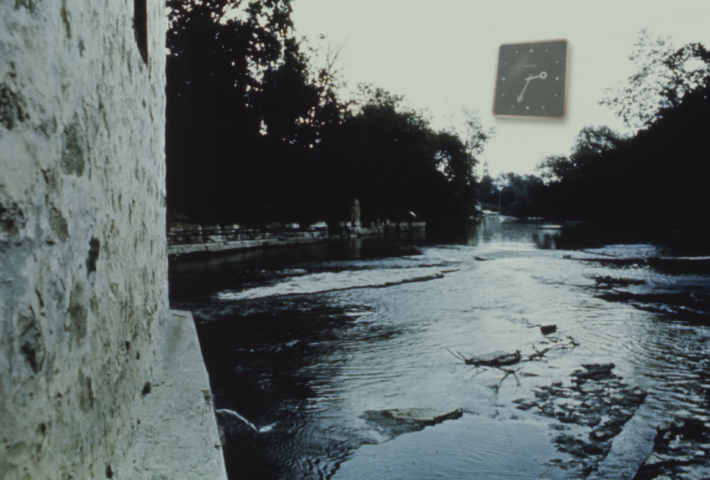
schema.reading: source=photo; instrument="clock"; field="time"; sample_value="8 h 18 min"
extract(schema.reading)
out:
2 h 34 min
